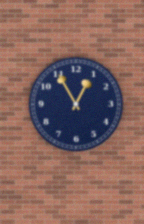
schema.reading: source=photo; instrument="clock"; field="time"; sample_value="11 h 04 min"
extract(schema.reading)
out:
12 h 55 min
